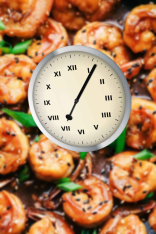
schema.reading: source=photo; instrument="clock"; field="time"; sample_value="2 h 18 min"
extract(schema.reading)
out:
7 h 06 min
